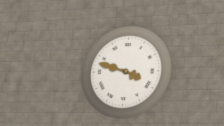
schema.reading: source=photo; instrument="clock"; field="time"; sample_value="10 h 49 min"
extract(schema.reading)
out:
3 h 48 min
